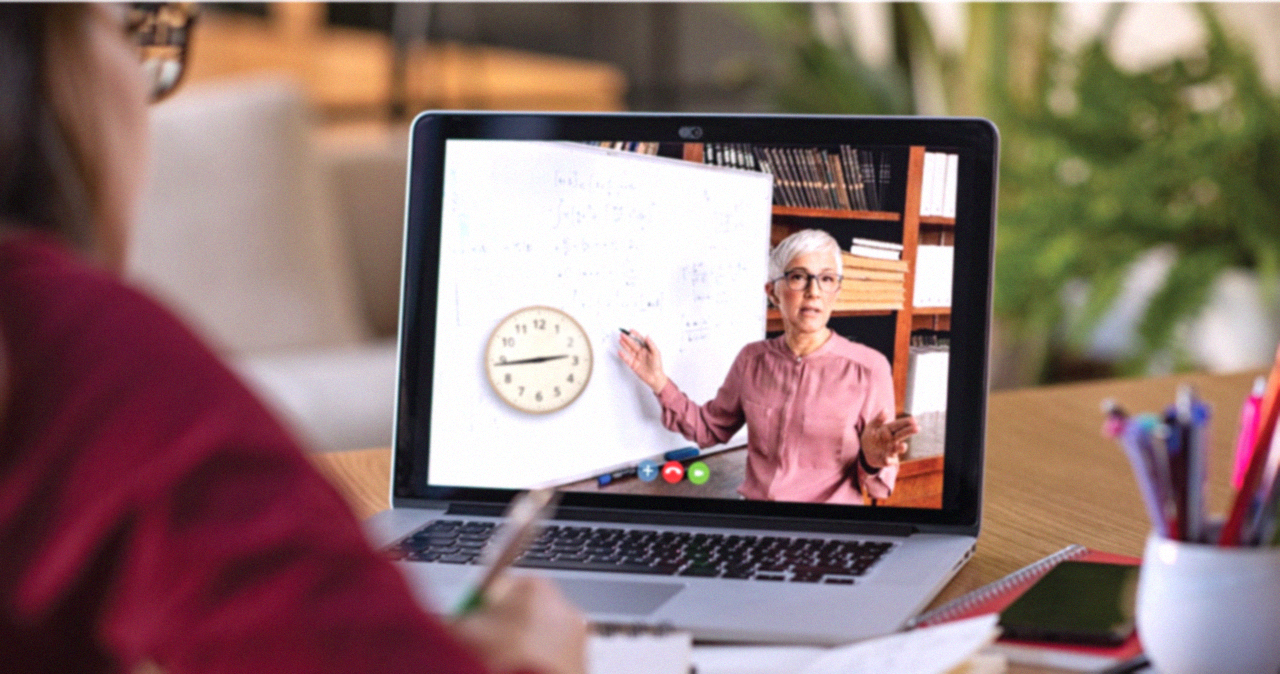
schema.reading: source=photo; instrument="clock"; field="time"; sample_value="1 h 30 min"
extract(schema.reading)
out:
2 h 44 min
